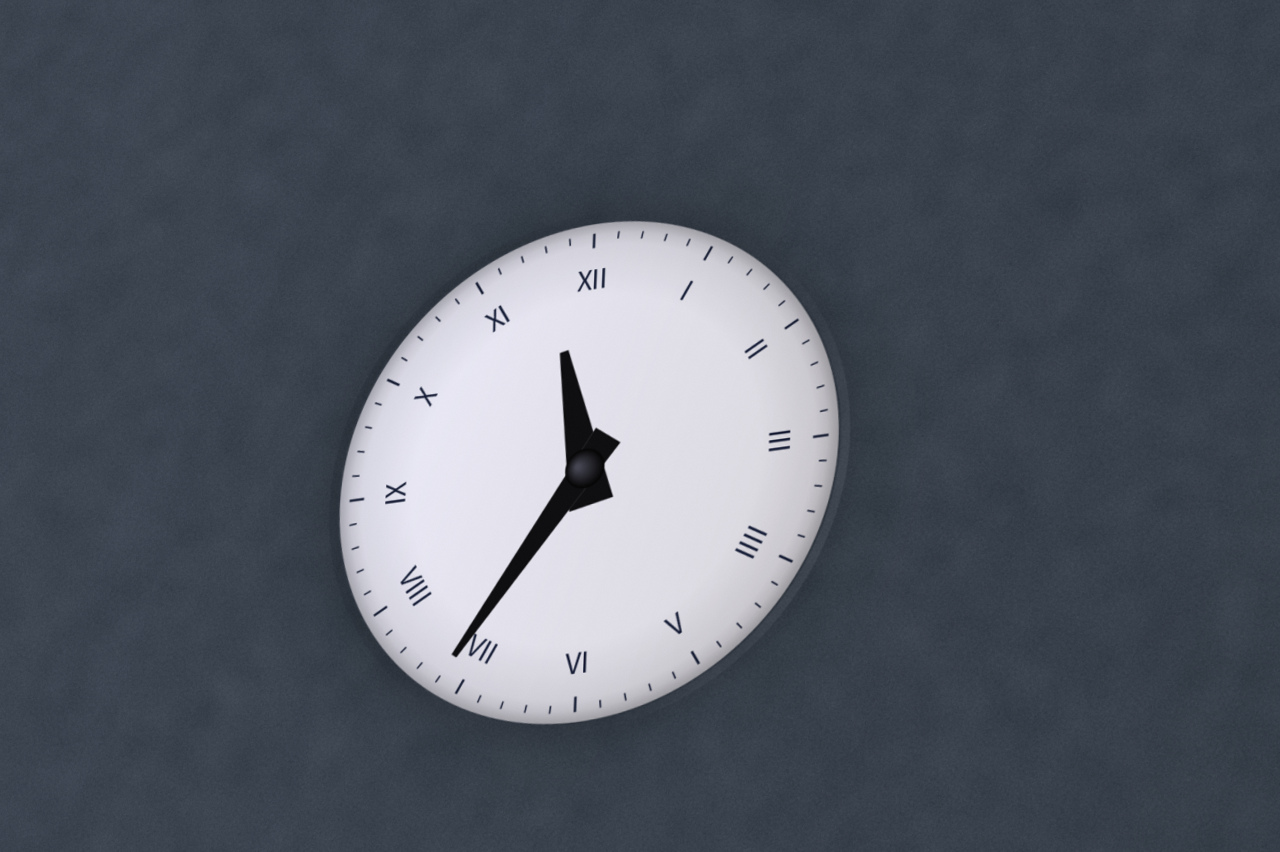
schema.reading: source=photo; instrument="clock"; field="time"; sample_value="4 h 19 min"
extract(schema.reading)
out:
11 h 36 min
